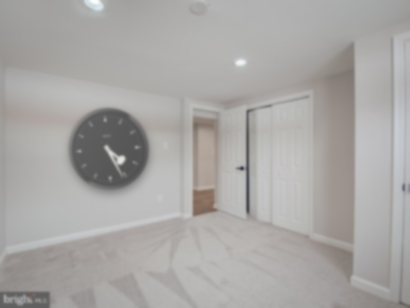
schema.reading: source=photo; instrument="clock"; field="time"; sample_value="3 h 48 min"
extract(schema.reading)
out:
4 h 26 min
